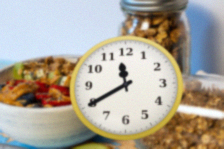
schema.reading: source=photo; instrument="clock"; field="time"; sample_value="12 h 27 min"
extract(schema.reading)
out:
11 h 40 min
